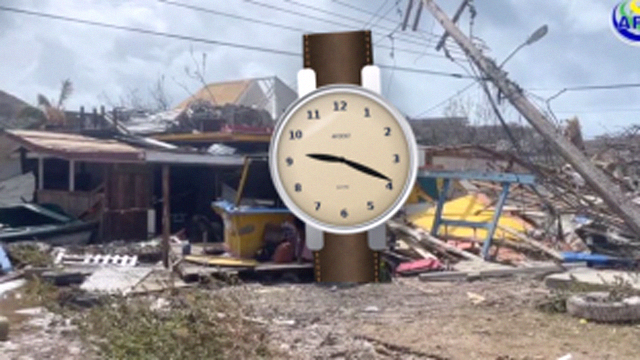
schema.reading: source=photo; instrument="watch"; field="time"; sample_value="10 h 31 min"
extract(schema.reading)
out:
9 h 19 min
